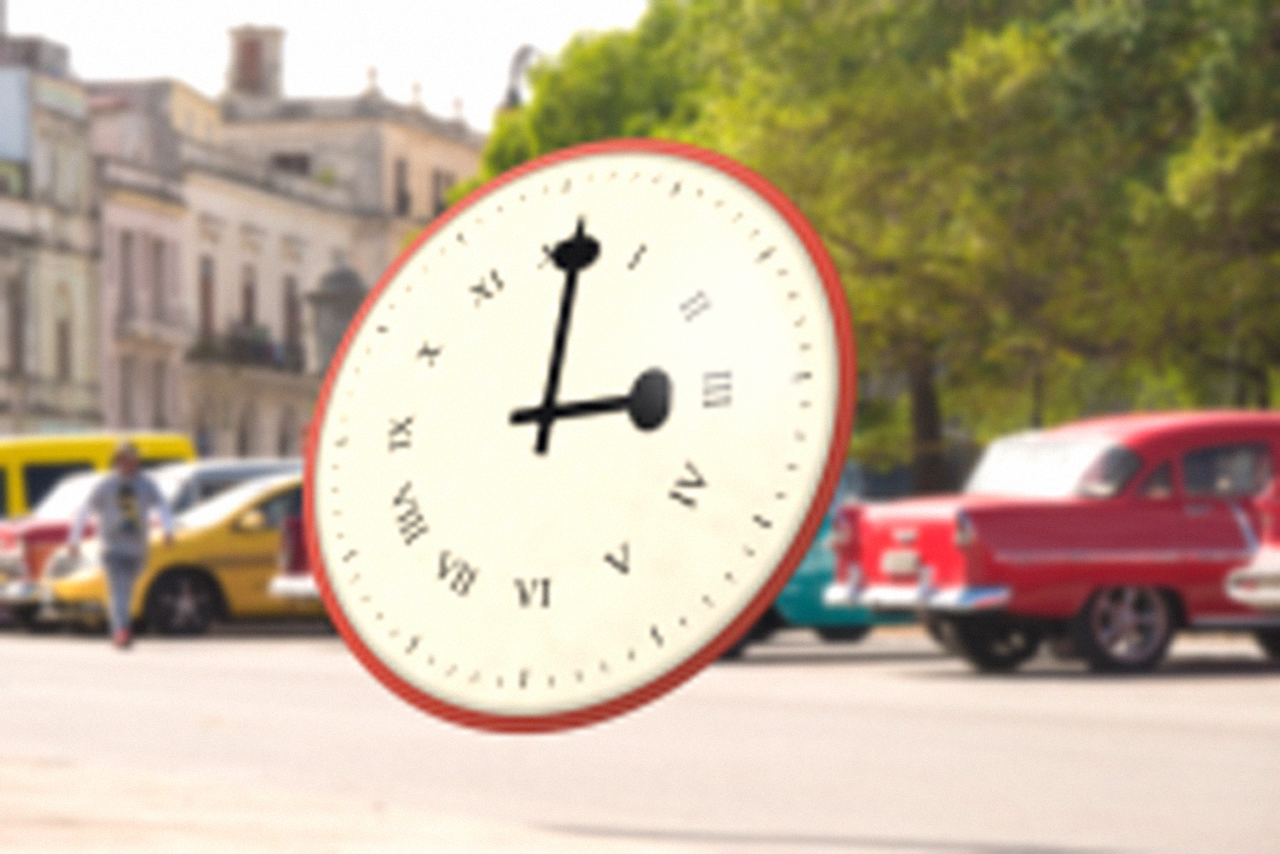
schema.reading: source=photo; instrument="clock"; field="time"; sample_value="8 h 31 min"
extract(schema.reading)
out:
3 h 01 min
